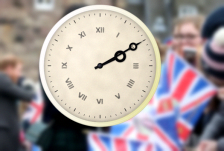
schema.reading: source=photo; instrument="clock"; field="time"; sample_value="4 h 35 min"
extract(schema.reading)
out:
2 h 10 min
